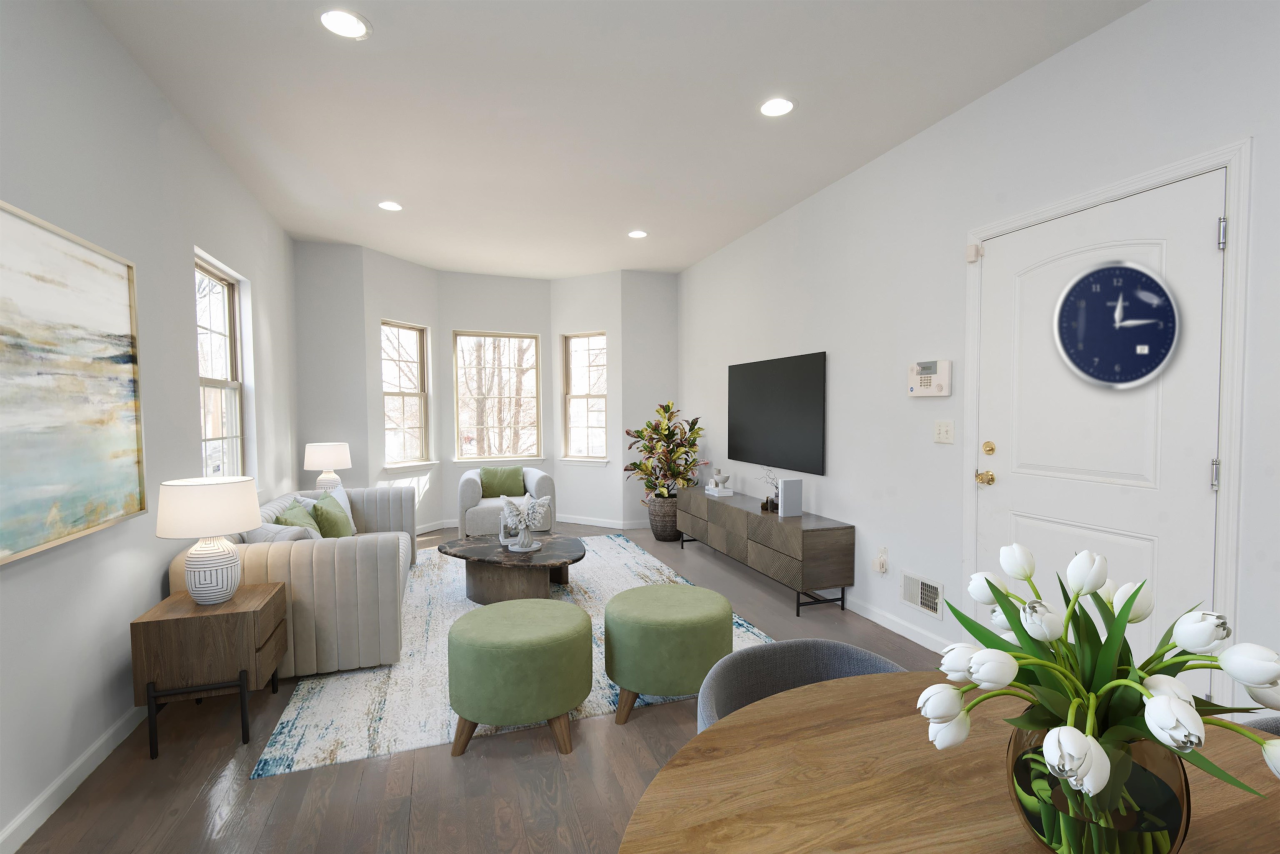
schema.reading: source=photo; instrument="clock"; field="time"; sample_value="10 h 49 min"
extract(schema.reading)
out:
12 h 14 min
